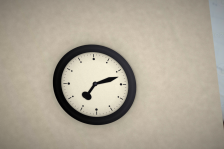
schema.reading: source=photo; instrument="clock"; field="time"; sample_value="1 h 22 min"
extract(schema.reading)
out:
7 h 12 min
